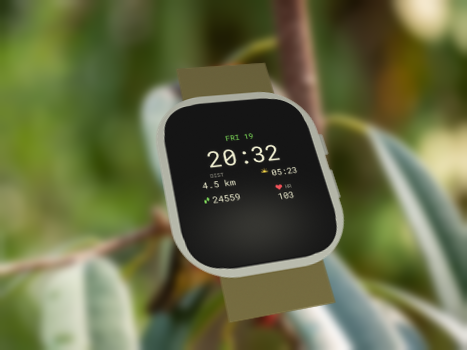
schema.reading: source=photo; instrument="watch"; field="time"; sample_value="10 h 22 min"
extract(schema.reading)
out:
20 h 32 min
